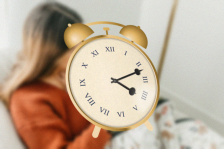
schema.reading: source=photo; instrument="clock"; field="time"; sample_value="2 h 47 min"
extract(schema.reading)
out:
4 h 12 min
